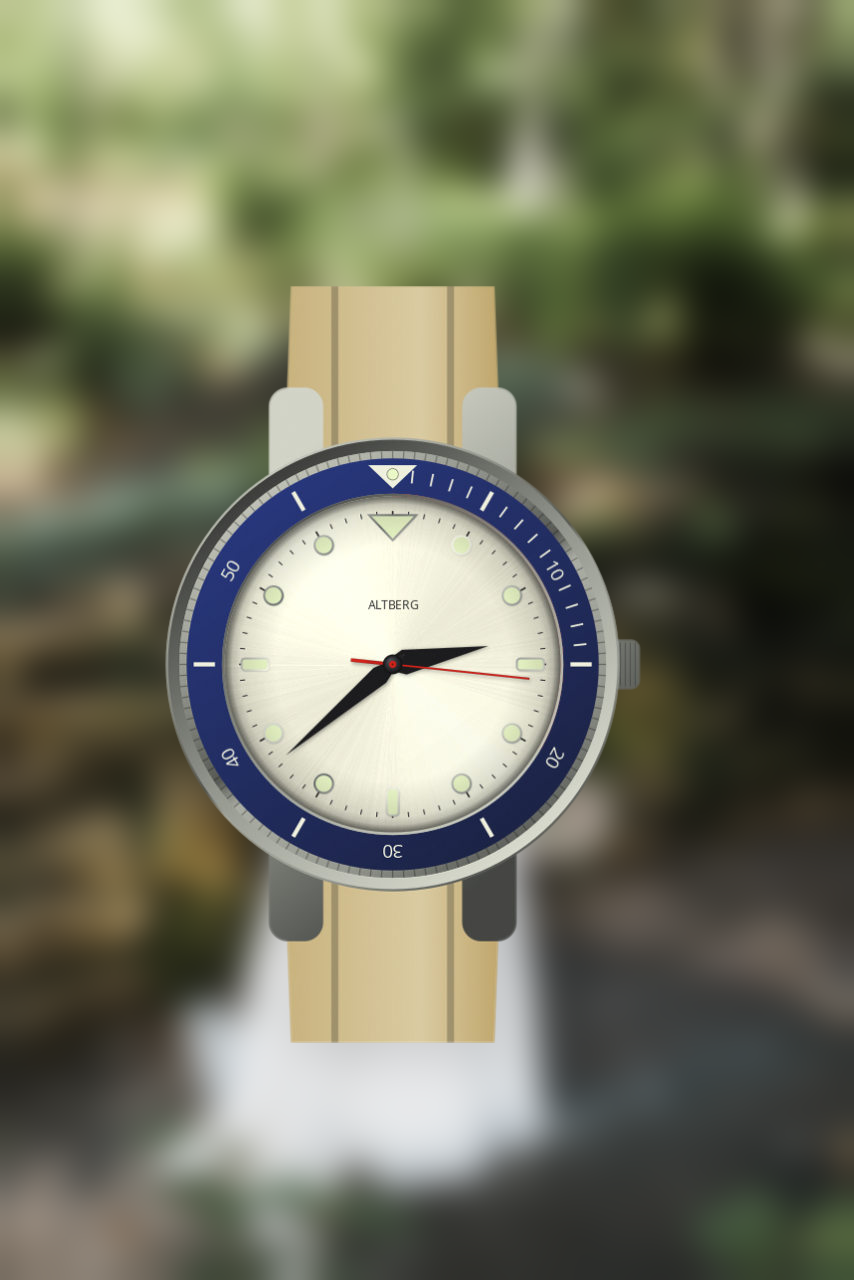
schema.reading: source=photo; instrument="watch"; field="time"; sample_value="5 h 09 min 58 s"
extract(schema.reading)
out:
2 h 38 min 16 s
